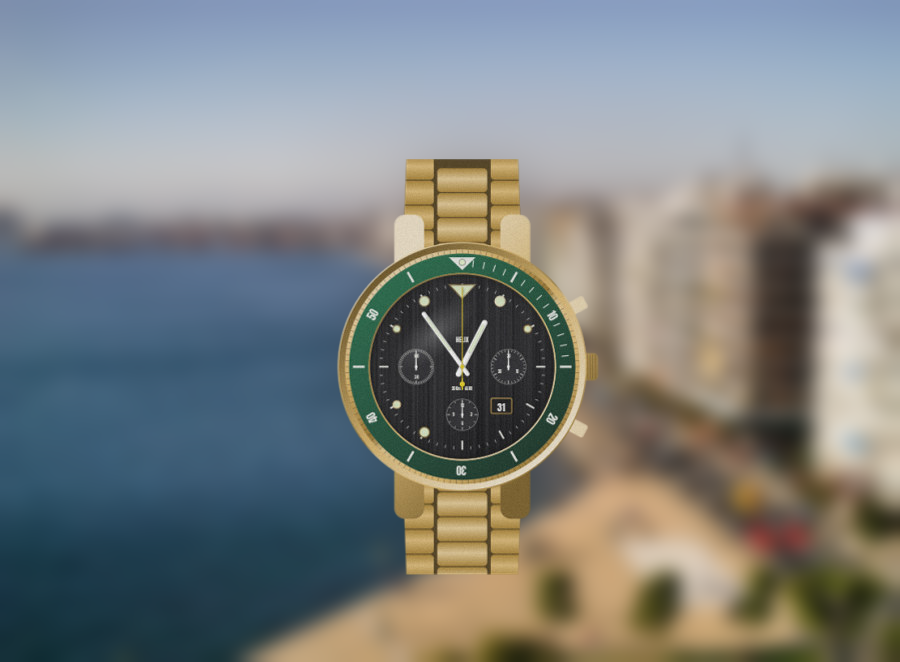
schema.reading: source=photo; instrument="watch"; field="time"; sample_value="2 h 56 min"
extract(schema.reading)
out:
12 h 54 min
